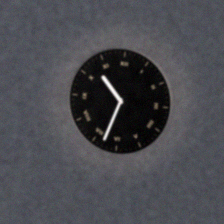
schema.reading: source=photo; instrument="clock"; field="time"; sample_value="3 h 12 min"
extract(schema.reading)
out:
10 h 33 min
